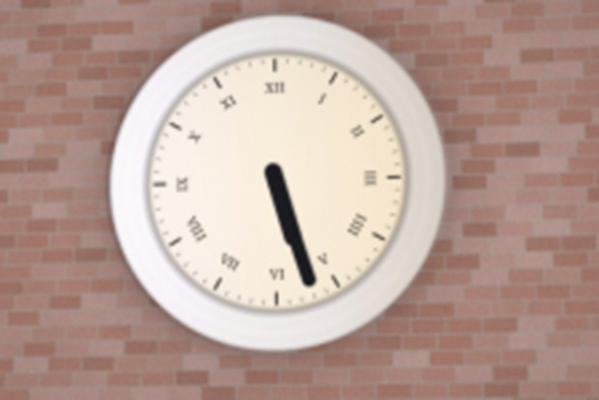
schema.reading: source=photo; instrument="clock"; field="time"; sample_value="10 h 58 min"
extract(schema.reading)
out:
5 h 27 min
